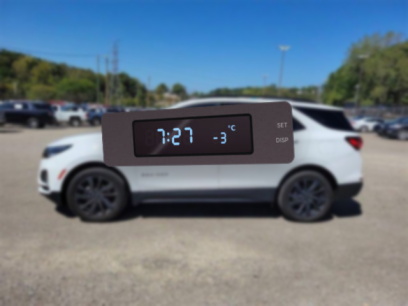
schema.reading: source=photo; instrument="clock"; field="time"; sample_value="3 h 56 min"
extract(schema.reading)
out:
7 h 27 min
